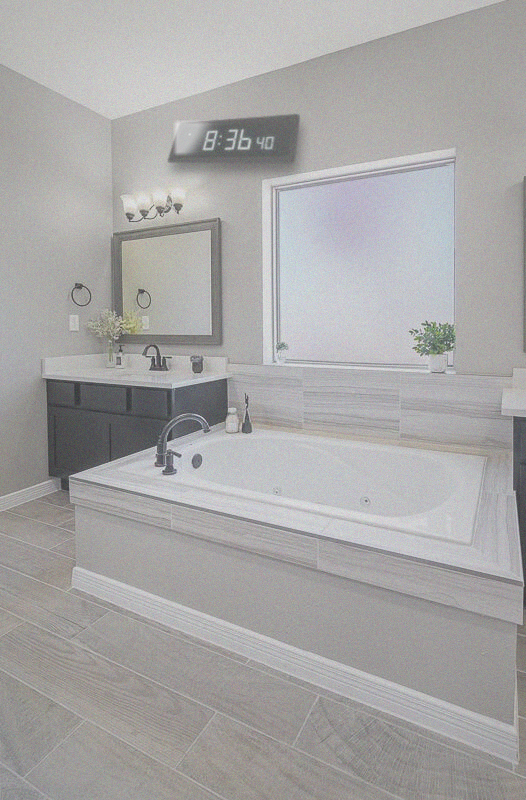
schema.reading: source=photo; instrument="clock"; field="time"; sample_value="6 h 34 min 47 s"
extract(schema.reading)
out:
8 h 36 min 40 s
